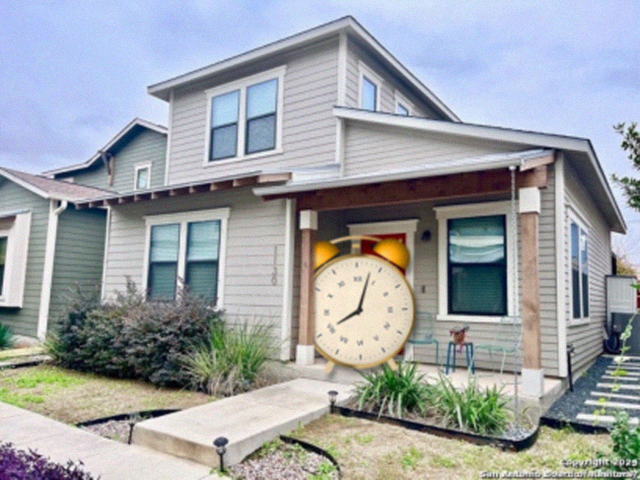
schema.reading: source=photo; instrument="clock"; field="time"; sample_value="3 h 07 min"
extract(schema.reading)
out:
8 h 03 min
